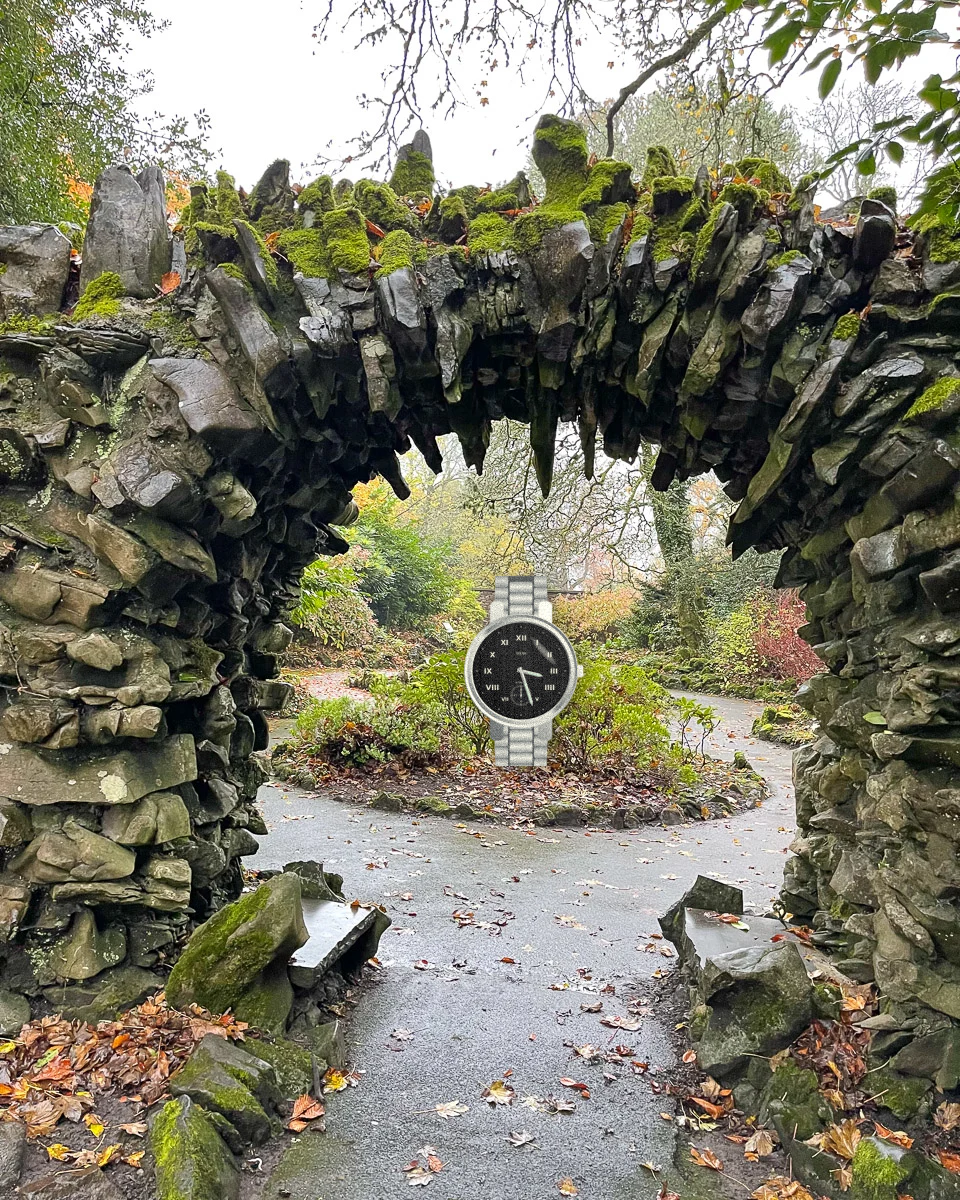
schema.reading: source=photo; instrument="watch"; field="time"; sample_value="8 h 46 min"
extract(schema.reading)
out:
3 h 27 min
